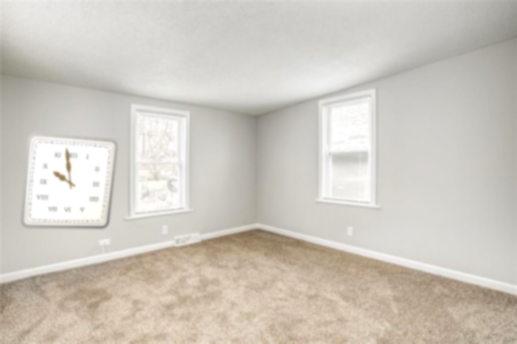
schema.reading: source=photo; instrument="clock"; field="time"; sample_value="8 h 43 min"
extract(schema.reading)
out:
9 h 58 min
